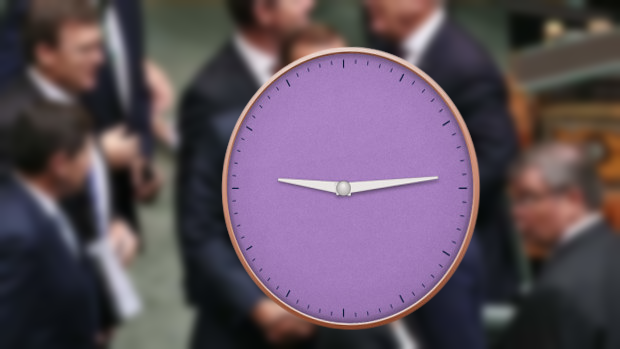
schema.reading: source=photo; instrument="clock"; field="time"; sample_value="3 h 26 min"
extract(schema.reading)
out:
9 h 14 min
